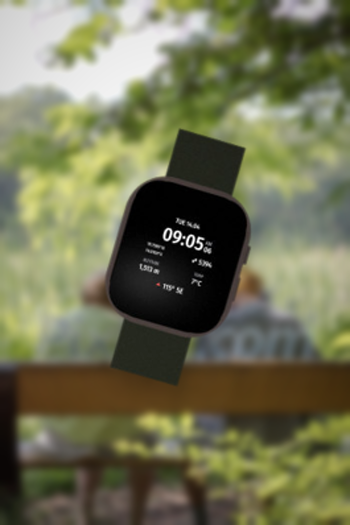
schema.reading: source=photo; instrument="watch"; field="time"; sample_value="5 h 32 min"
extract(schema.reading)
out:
9 h 05 min
